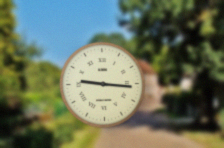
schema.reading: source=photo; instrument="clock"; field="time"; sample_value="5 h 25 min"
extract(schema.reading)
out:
9 h 16 min
